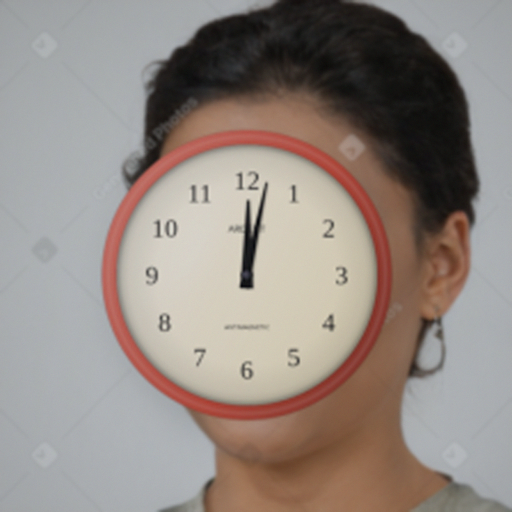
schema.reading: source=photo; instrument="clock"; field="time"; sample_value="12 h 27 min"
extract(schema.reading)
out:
12 h 02 min
